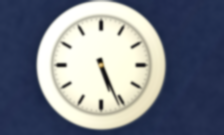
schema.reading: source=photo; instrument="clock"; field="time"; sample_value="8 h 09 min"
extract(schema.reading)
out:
5 h 26 min
